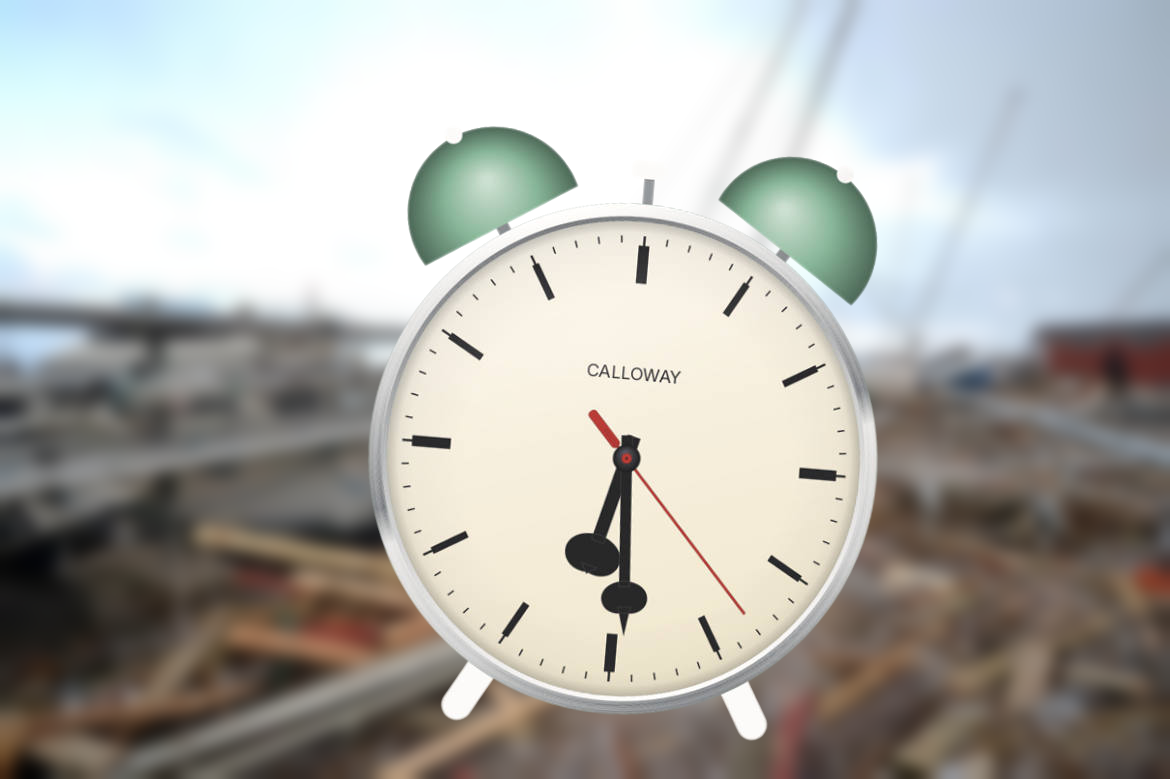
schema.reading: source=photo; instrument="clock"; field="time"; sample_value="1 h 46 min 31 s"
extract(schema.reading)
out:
6 h 29 min 23 s
